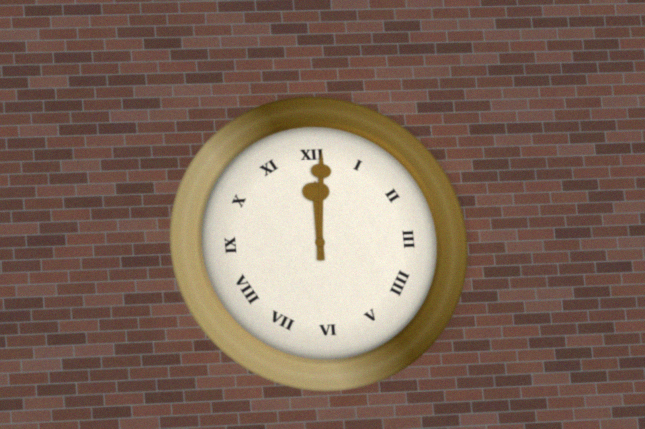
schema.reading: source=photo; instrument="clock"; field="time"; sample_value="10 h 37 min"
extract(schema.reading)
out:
12 h 01 min
